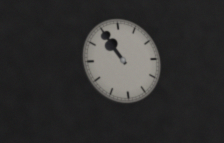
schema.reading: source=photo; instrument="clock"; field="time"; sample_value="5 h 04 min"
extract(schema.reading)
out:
10 h 55 min
